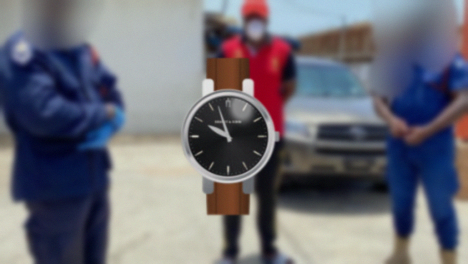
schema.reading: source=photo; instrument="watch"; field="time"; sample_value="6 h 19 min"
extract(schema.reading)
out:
9 h 57 min
